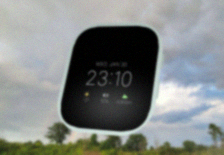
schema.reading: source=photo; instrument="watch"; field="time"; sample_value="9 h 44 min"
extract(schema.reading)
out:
23 h 10 min
